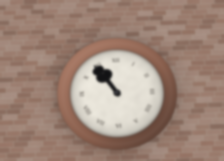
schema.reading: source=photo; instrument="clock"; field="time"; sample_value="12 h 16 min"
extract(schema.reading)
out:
10 h 54 min
